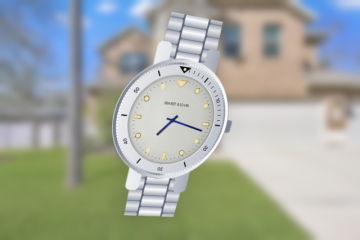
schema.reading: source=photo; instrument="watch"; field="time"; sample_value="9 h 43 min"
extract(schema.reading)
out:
7 h 17 min
